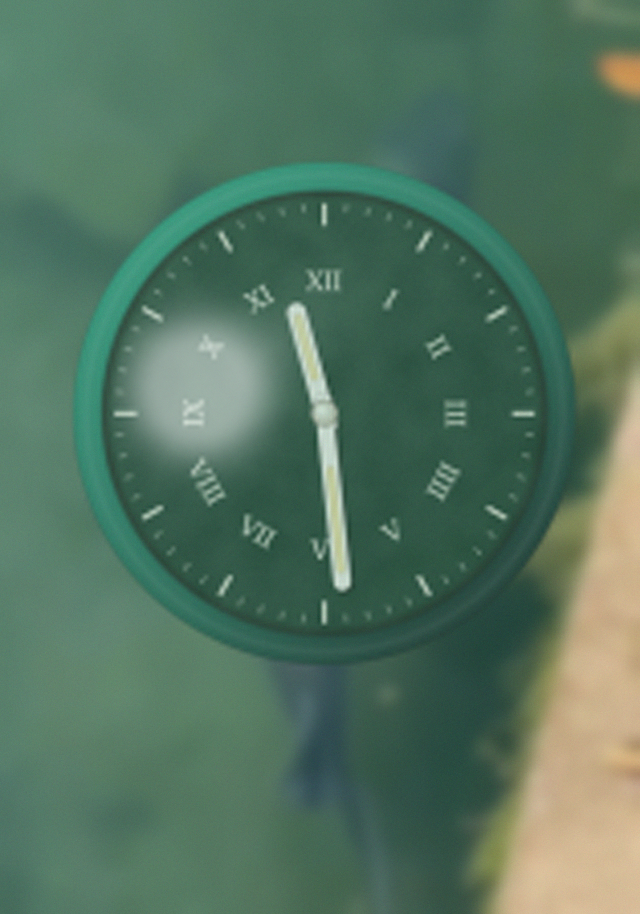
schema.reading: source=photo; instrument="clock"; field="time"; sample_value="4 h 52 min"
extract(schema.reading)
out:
11 h 29 min
